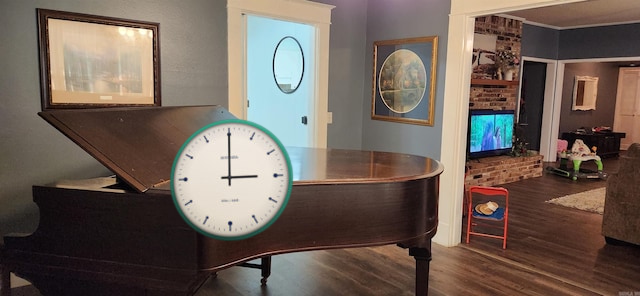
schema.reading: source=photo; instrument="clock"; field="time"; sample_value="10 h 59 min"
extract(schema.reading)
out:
3 h 00 min
